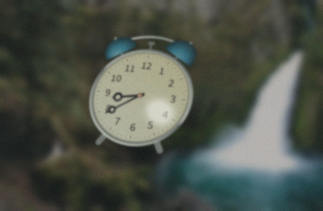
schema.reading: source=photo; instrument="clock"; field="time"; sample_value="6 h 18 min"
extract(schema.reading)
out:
8 h 39 min
